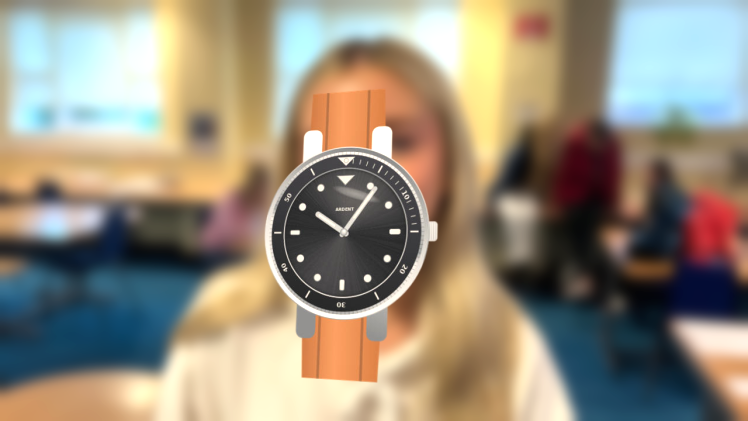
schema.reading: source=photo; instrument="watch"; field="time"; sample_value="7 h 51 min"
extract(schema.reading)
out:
10 h 06 min
